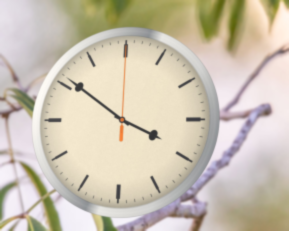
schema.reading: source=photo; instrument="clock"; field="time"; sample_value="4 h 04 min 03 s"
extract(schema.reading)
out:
3 h 51 min 00 s
